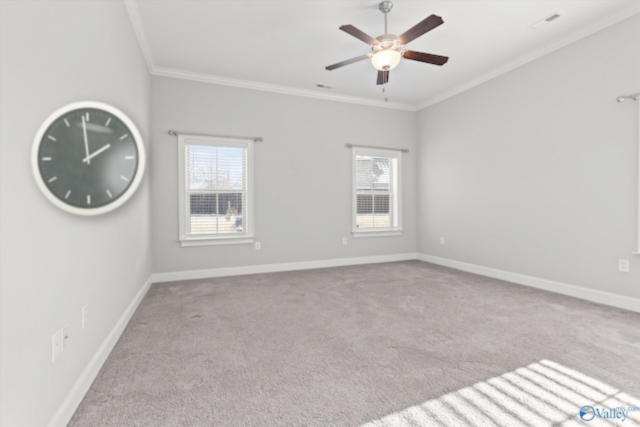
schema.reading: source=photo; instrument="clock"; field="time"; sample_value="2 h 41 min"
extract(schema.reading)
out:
1 h 59 min
